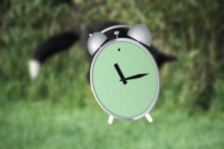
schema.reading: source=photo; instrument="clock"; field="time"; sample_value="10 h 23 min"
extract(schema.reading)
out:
11 h 14 min
